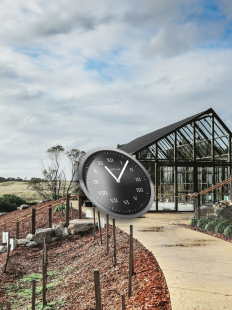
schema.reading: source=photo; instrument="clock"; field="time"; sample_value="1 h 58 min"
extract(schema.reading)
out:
11 h 07 min
